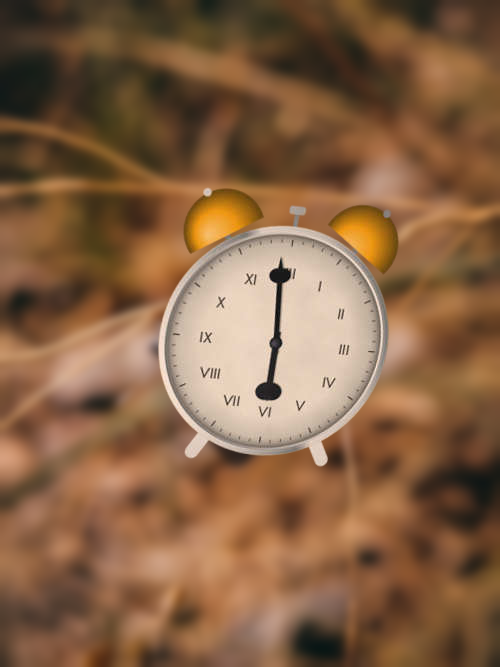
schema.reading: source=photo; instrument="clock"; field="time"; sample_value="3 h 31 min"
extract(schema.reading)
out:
5 h 59 min
